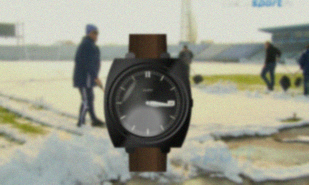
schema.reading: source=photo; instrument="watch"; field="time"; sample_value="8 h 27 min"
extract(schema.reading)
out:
3 h 16 min
